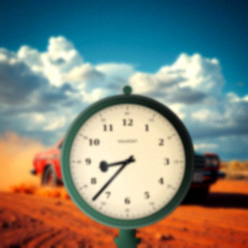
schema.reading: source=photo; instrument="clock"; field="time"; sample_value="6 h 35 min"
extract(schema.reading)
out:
8 h 37 min
